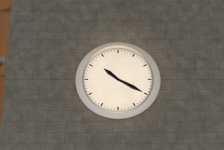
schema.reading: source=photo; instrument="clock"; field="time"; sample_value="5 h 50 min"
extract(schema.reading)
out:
10 h 20 min
